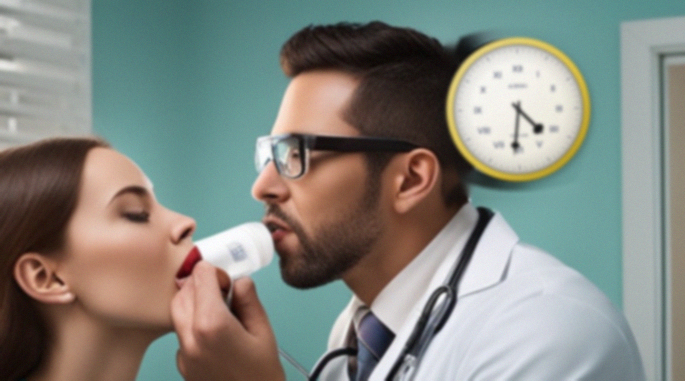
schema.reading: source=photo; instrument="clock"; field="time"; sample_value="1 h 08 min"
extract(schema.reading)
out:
4 h 31 min
